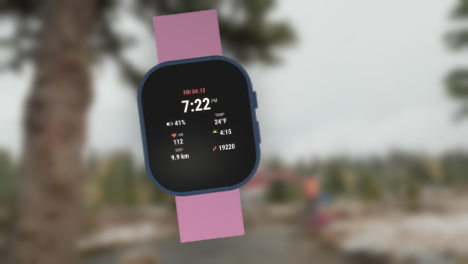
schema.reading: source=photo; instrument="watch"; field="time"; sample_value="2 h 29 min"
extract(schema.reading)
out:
7 h 22 min
